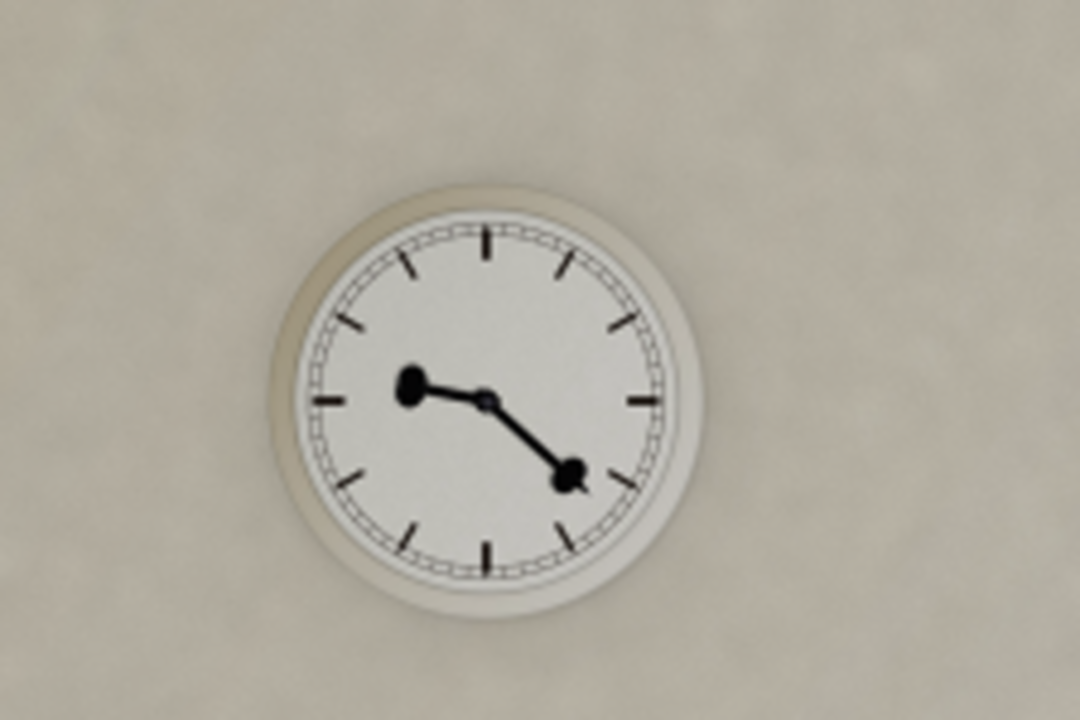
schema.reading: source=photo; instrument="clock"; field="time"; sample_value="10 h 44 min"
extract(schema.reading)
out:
9 h 22 min
